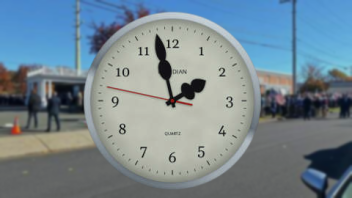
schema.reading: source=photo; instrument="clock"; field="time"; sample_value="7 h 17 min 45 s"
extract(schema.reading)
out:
1 h 57 min 47 s
